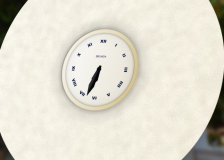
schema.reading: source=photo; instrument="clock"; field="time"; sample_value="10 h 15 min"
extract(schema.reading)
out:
6 h 33 min
